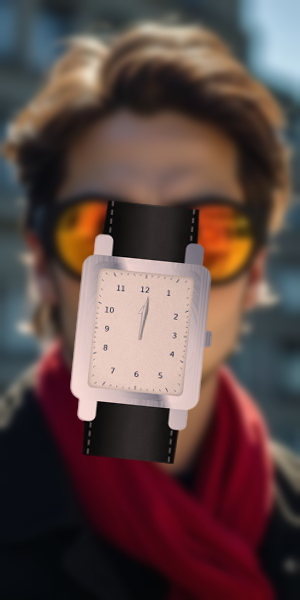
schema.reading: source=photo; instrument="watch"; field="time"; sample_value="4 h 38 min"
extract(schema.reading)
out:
12 h 01 min
